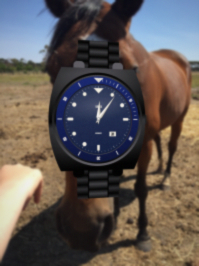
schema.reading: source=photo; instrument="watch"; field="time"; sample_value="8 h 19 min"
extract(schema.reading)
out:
12 h 06 min
